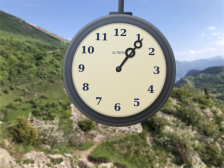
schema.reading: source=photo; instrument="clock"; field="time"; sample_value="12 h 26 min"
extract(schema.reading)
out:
1 h 06 min
